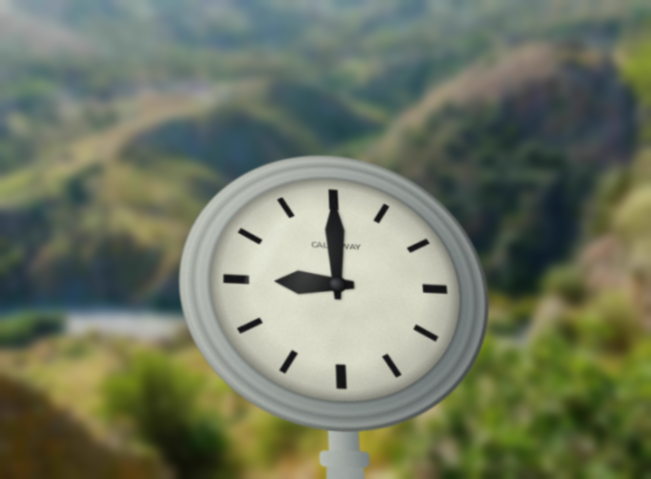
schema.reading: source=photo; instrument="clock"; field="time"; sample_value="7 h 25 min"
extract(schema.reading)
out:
9 h 00 min
